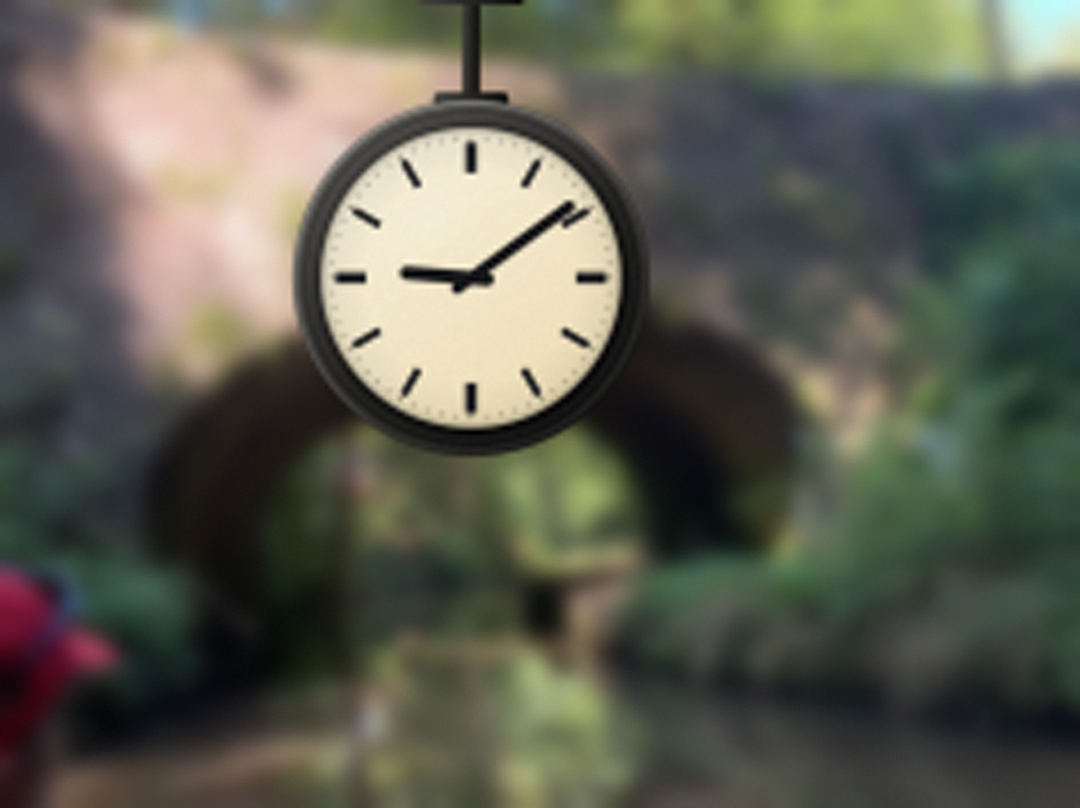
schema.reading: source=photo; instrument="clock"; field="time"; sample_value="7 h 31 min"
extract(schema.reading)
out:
9 h 09 min
